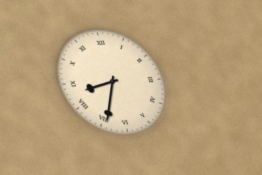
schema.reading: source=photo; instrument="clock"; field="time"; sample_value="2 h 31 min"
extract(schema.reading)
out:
8 h 34 min
